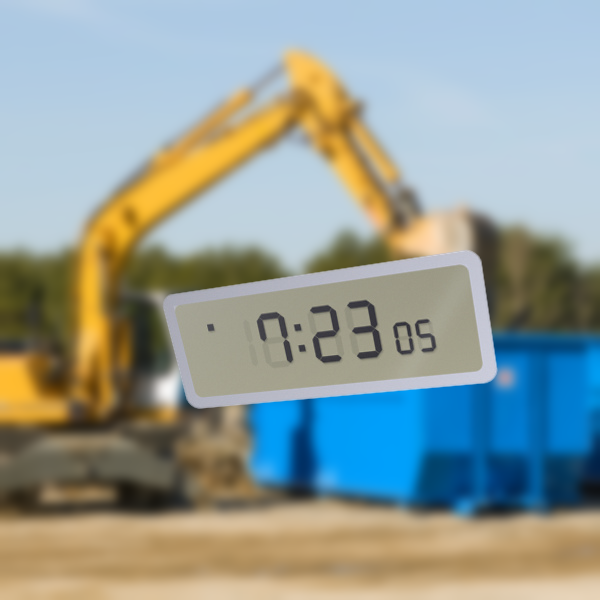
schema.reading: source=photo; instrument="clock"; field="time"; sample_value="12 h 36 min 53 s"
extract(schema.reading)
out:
7 h 23 min 05 s
